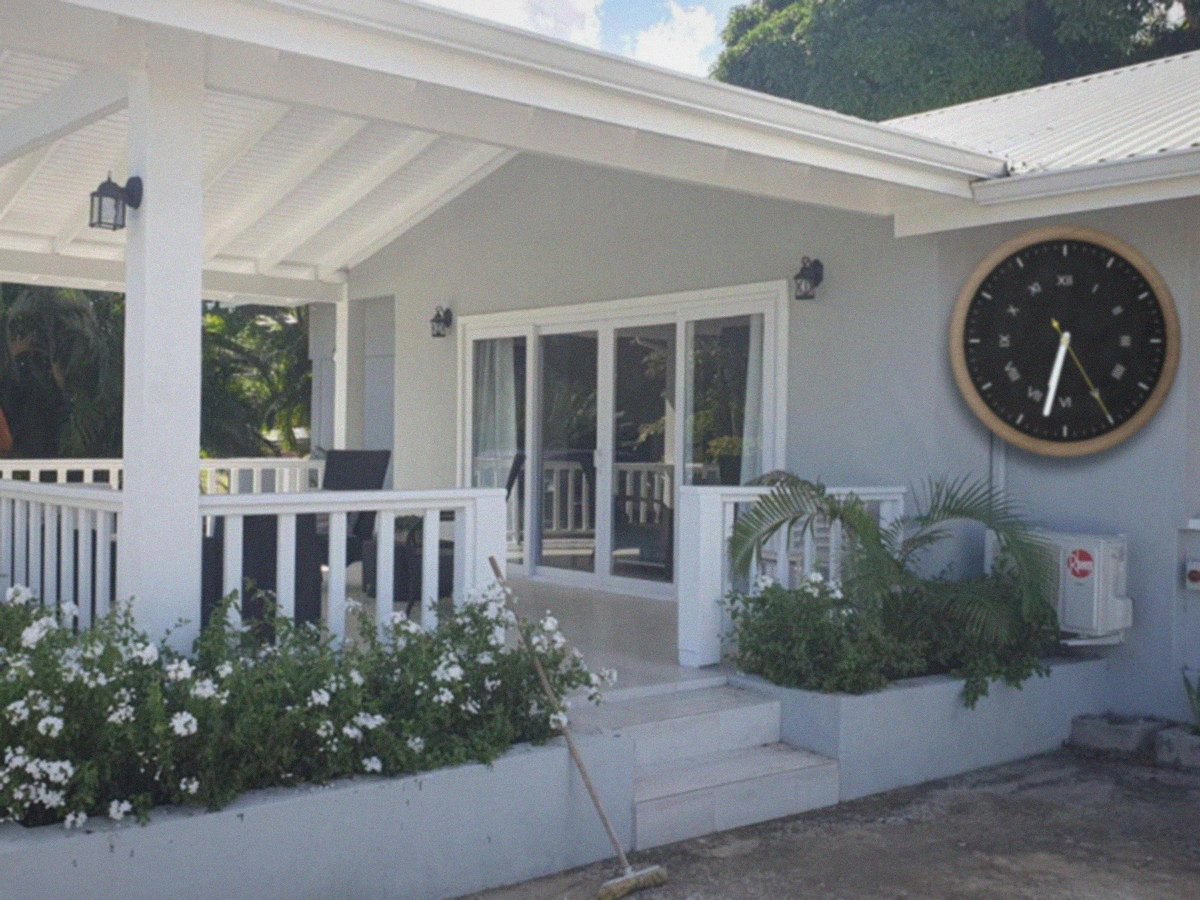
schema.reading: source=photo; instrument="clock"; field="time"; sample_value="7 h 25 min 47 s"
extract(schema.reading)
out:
6 h 32 min 25 s
